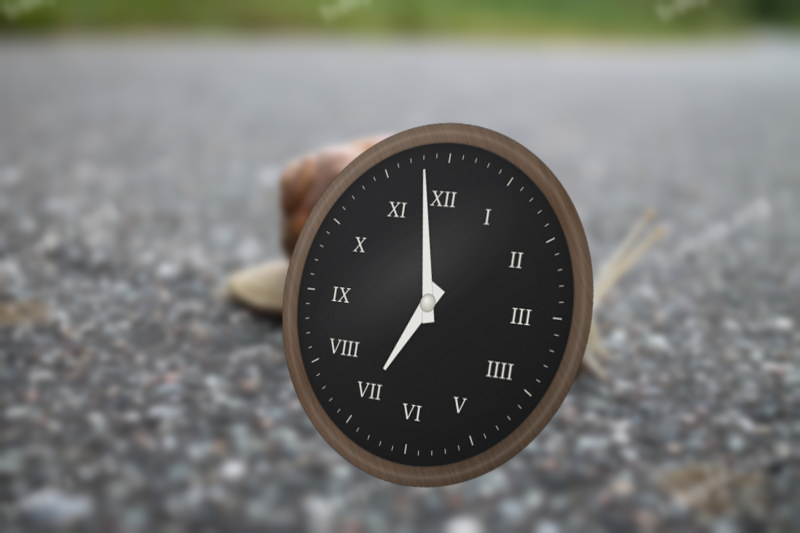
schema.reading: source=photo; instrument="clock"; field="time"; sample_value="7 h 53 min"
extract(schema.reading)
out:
6 h 58 min
